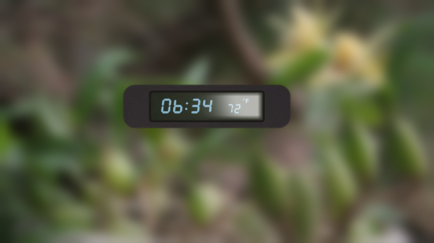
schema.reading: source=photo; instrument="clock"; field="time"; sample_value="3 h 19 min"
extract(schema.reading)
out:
6 h 34 min
